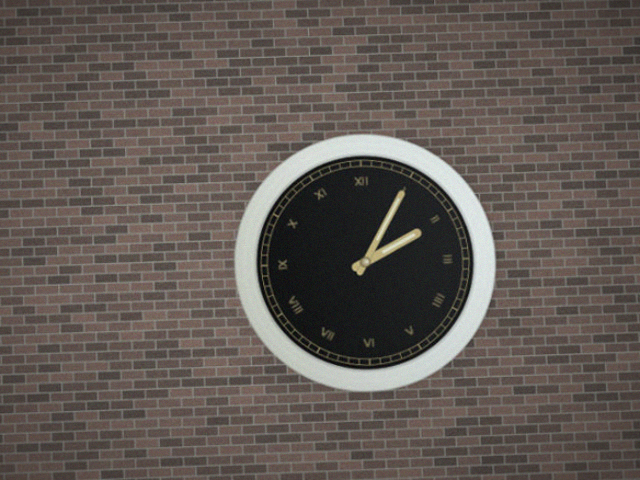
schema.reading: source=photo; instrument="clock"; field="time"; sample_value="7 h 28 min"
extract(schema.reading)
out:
2 h 05 min
